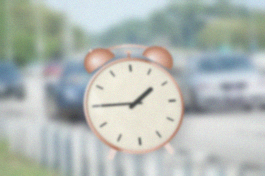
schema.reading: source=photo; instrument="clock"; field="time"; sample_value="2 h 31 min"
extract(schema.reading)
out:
1 h 45 min
